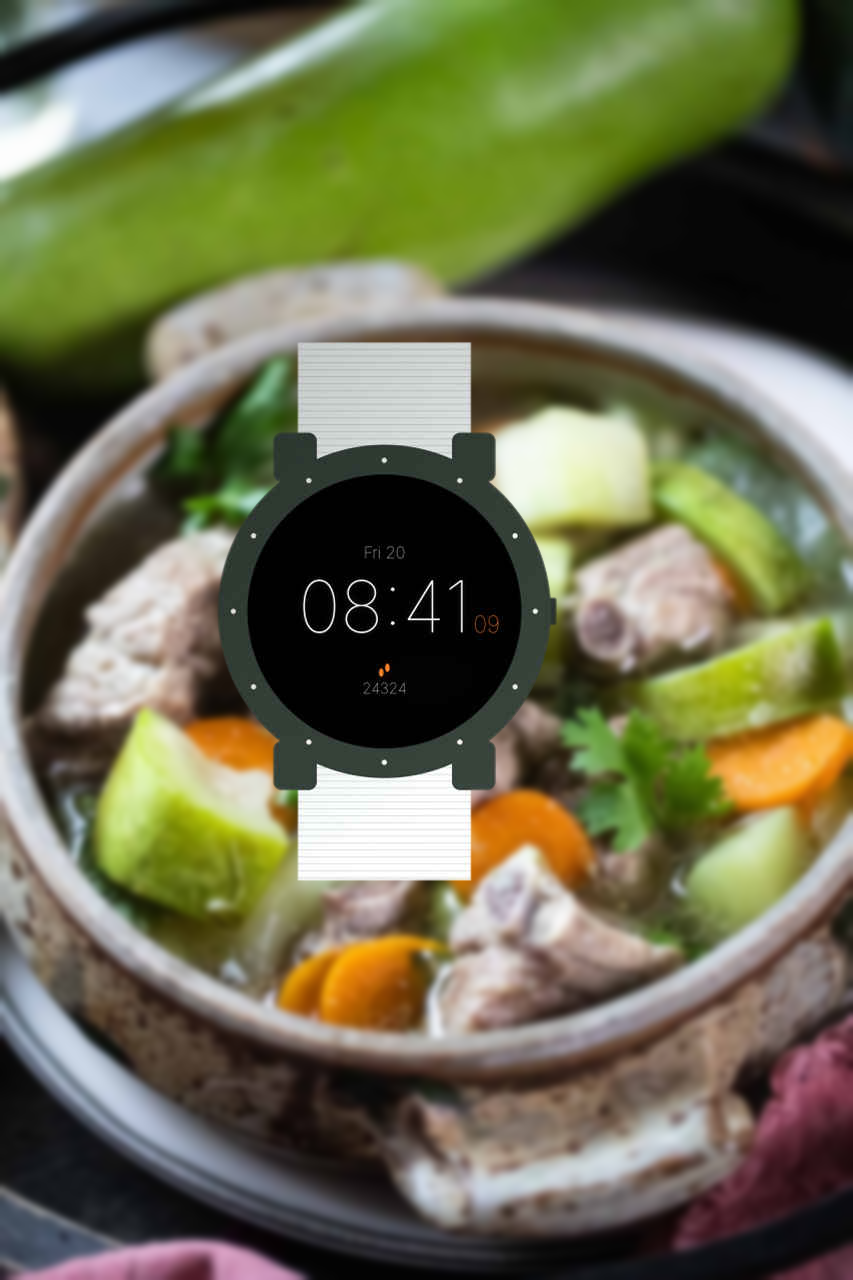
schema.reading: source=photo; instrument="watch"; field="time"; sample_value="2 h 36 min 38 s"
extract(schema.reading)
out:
8 h 41 min 09 s
